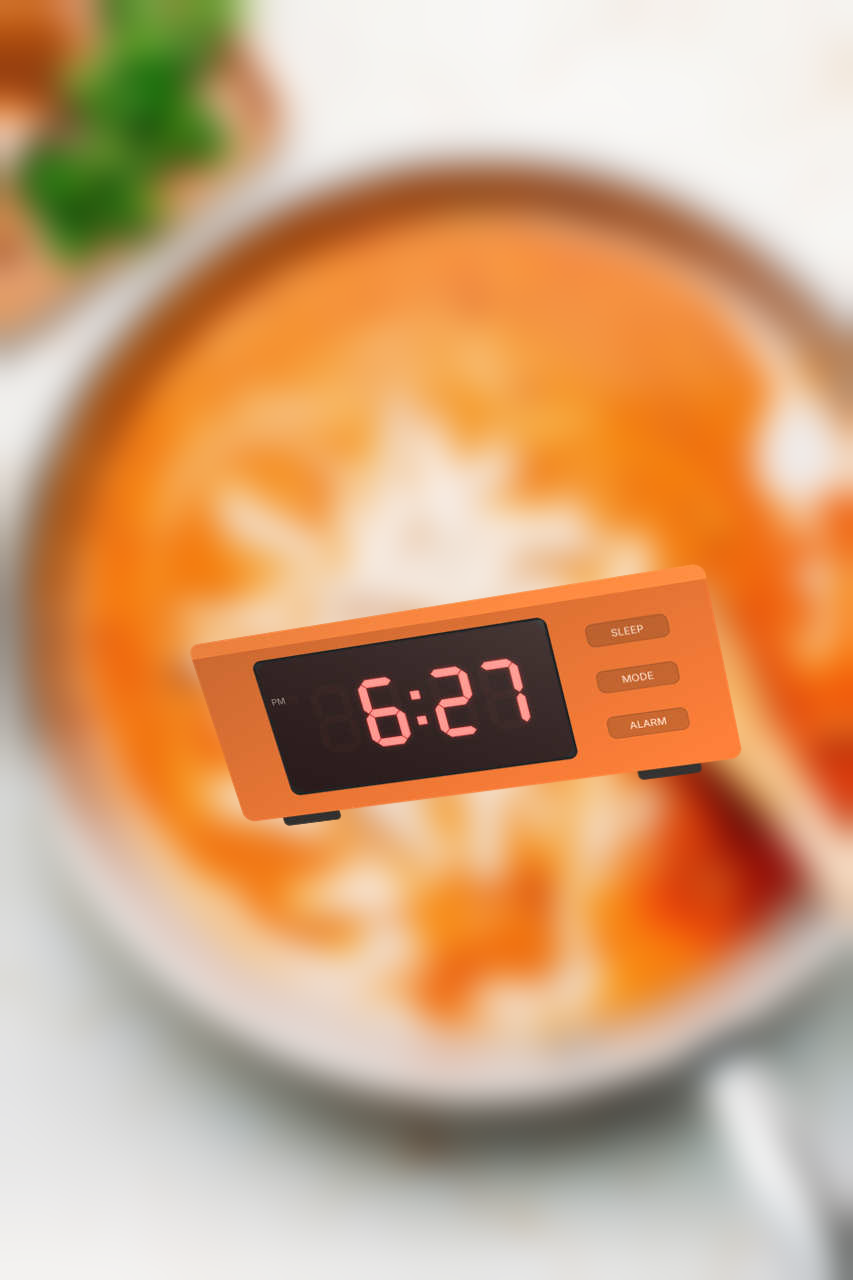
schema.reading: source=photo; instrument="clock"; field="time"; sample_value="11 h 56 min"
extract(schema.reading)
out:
6 h 27 min
